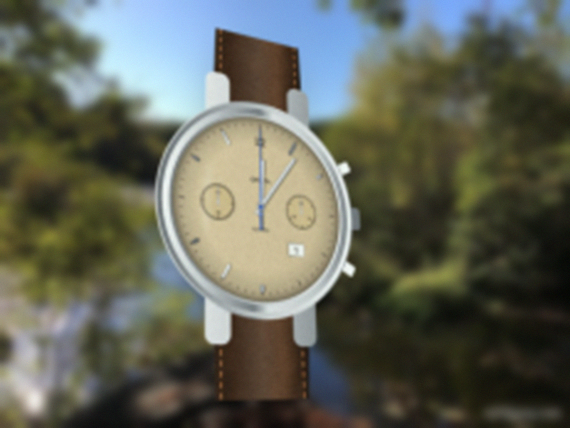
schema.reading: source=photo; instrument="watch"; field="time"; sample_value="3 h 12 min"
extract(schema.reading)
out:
12 h 06 min
